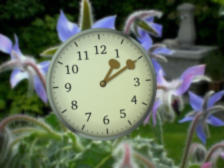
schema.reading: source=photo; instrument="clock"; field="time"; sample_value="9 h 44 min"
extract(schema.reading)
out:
1 h 10 min
